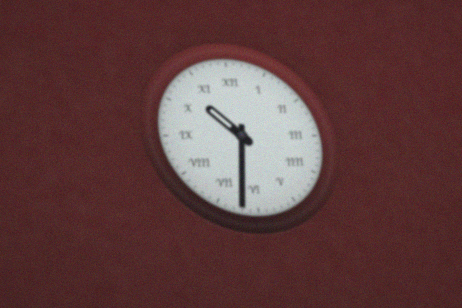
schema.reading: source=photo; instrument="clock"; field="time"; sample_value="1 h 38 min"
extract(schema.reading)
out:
10 h 32 min
